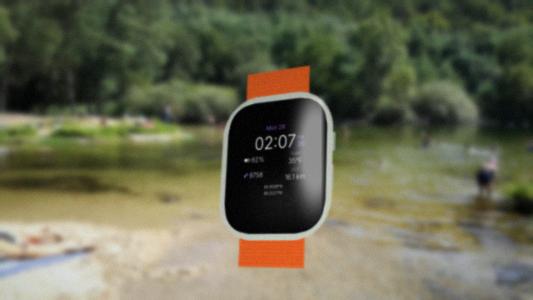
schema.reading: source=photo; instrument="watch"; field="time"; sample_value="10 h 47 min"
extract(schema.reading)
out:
2 h 07 min
